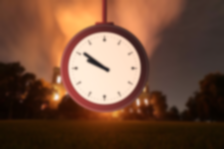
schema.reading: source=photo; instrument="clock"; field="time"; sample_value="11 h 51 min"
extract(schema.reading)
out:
9 h 51 min
